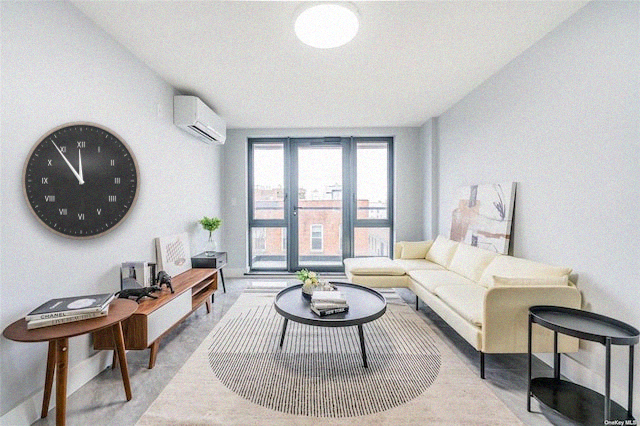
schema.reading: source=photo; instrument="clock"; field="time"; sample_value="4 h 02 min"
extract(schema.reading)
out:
11 h 54 min
